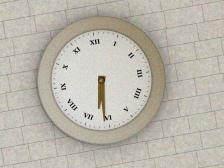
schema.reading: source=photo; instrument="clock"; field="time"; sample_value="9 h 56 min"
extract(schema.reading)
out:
6 h 31 min
